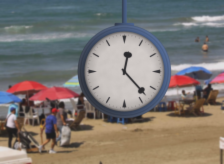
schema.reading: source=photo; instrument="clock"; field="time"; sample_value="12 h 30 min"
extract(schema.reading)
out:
12 h 23 min
